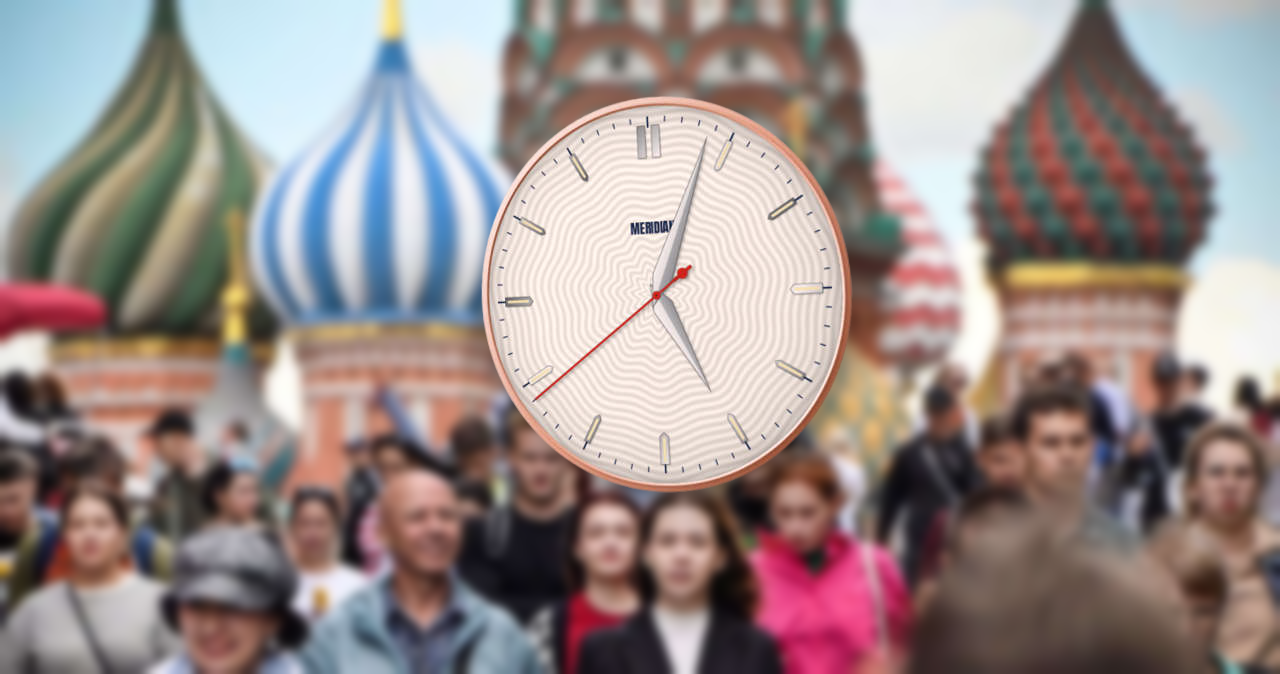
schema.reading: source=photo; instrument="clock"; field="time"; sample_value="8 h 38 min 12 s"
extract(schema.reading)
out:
5 h 03 min 39 s
